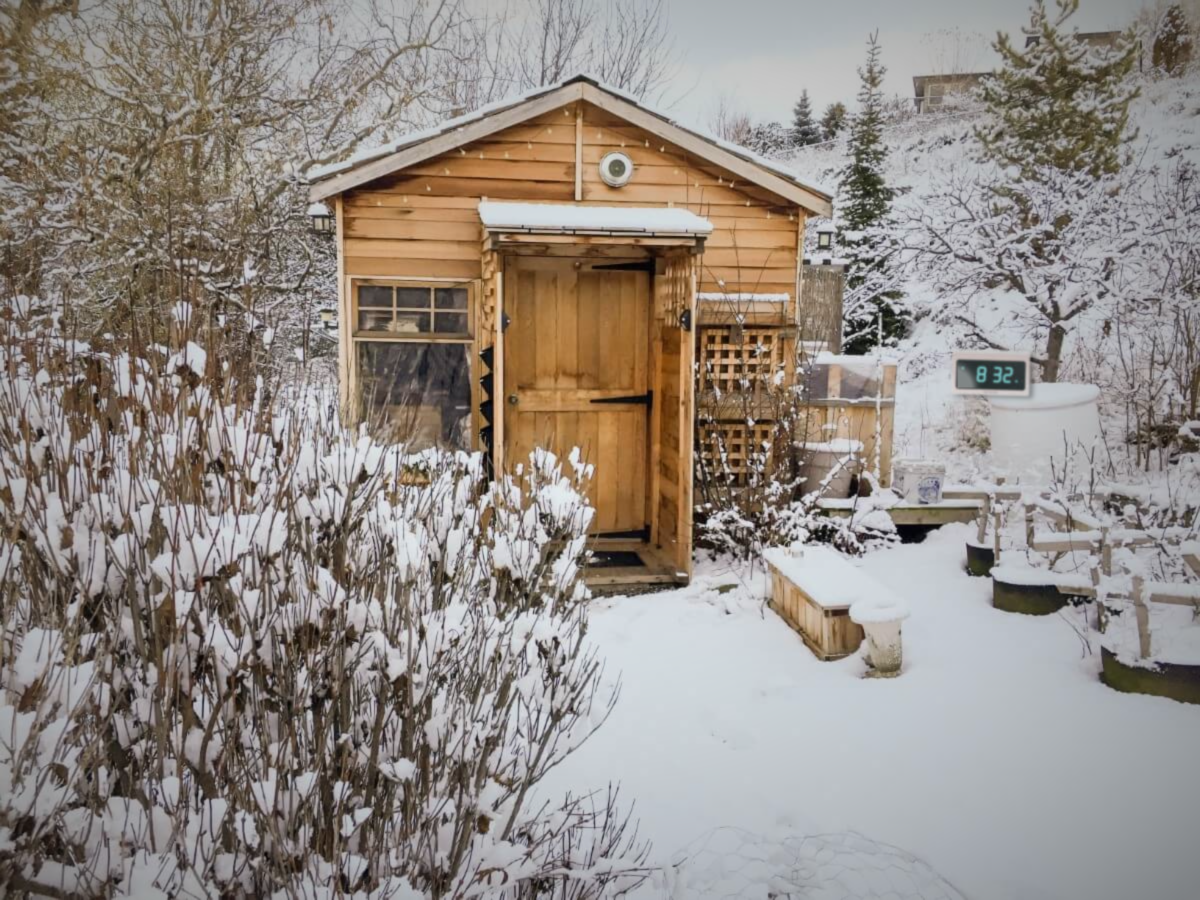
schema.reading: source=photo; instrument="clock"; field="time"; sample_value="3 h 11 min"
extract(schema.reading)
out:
8 h 32 min
